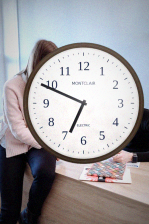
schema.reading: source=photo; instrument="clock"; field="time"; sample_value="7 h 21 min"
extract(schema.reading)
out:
6 h 49 min
